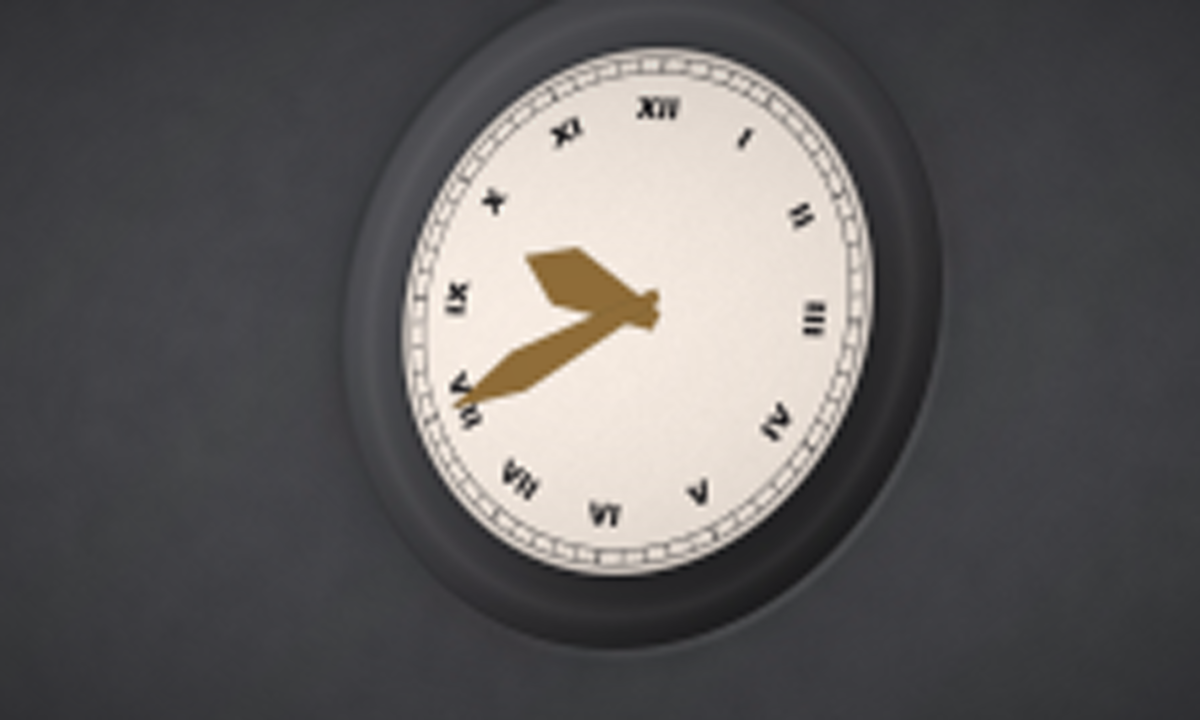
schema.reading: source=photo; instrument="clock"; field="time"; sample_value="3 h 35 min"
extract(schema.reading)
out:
9 h 40 min
